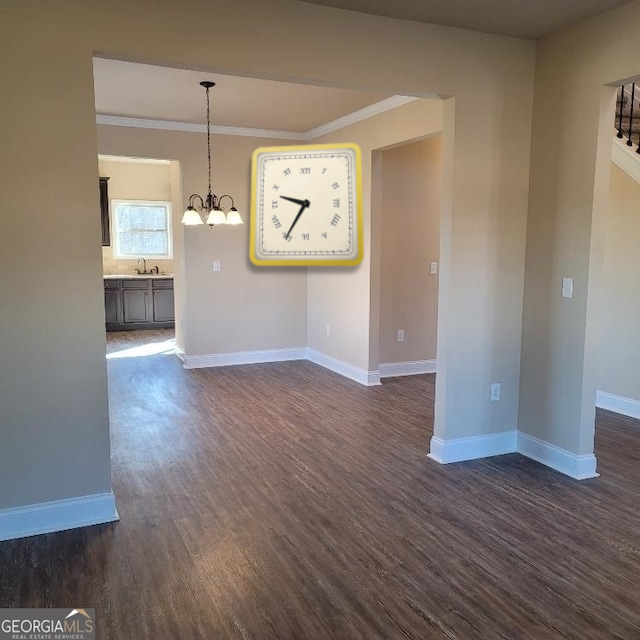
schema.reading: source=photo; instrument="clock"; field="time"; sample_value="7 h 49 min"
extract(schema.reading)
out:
9 h 35 min
